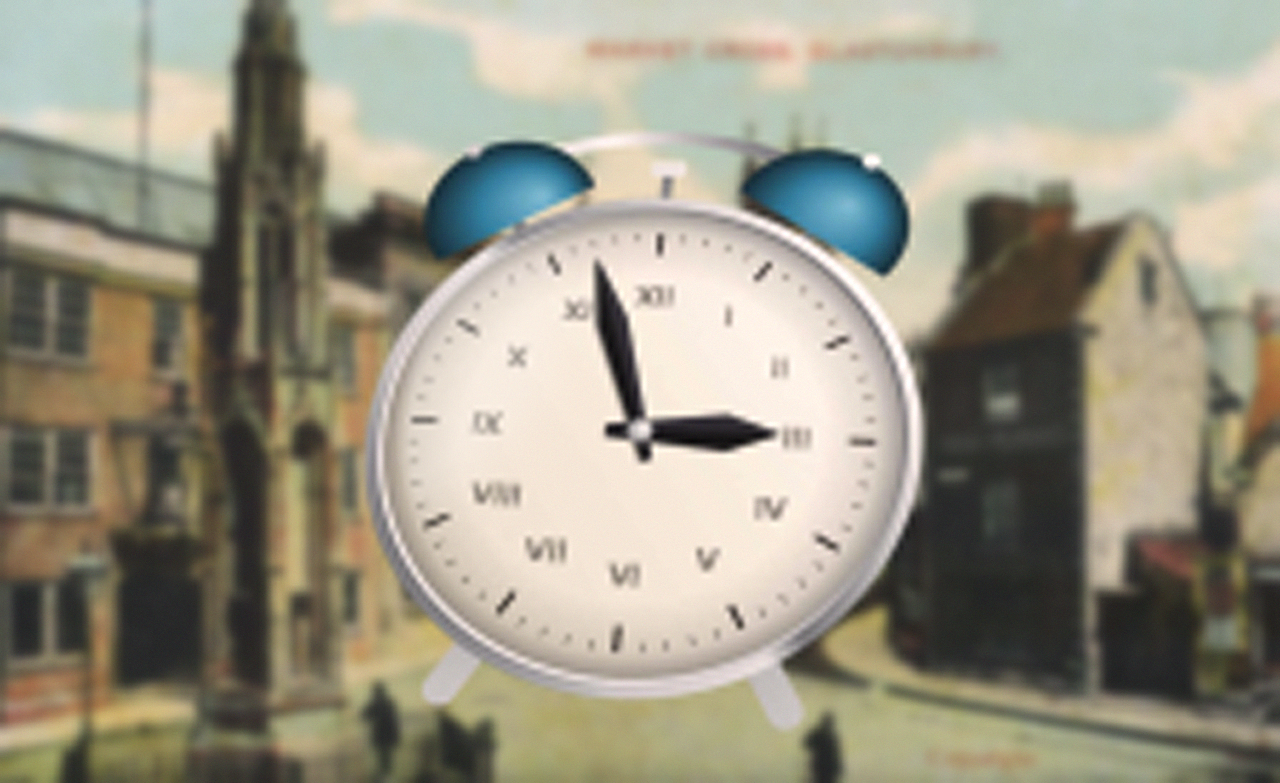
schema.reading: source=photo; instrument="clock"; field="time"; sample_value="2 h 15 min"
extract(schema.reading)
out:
2 h 57 min
